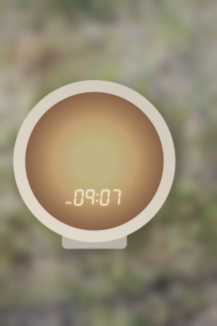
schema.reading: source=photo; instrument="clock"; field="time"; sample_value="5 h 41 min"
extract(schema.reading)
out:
9 h 07 min
